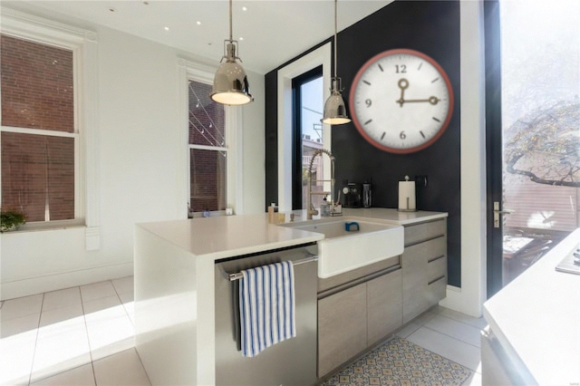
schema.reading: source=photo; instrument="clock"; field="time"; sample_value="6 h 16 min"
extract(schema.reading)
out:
12 h 15 min
